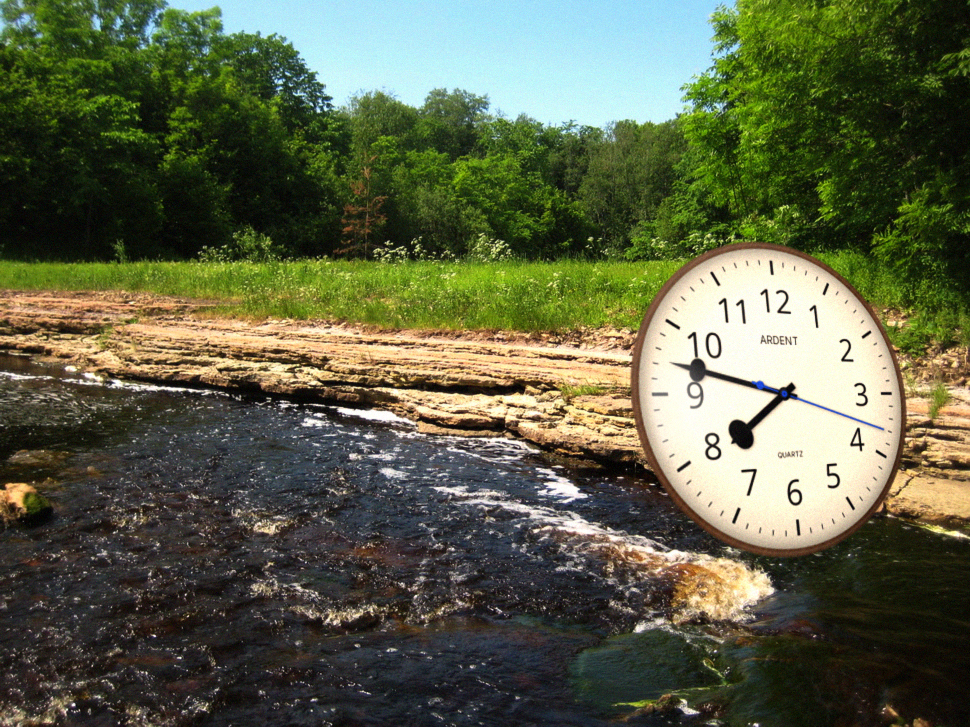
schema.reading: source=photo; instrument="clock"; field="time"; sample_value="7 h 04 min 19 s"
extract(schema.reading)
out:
7 h 47 min 18 s
